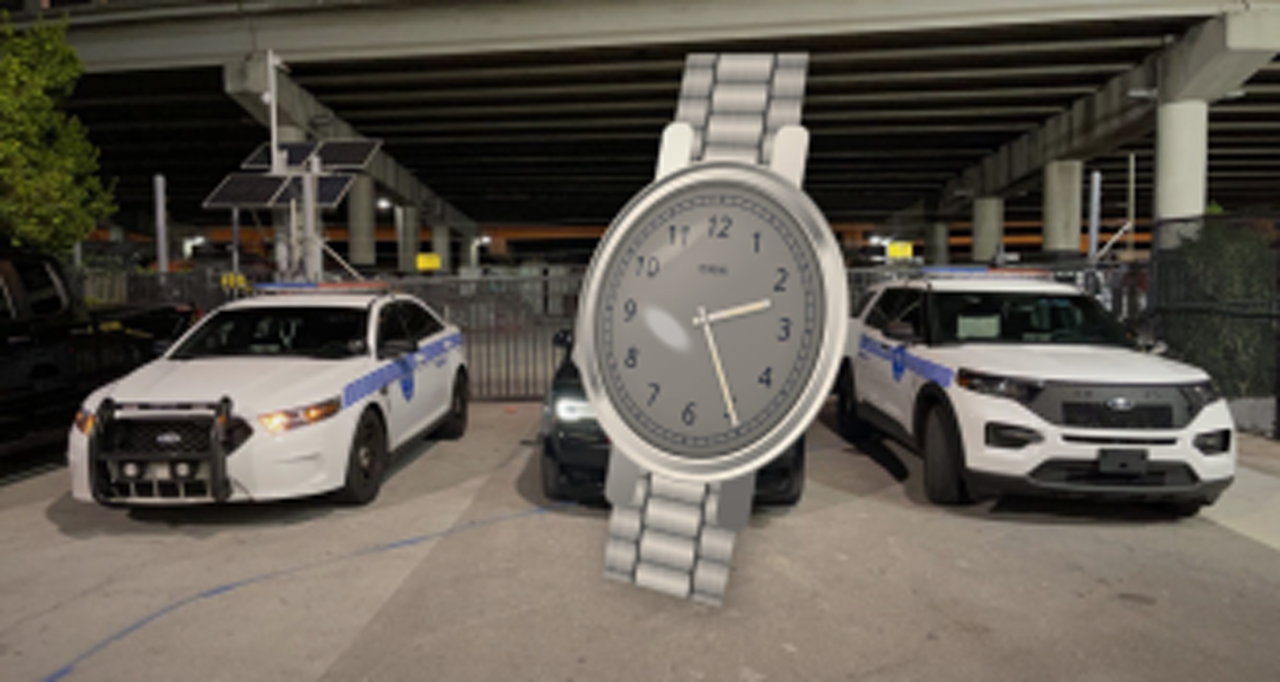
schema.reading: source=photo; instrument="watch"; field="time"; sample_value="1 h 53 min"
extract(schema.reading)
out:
2 h 25 min
